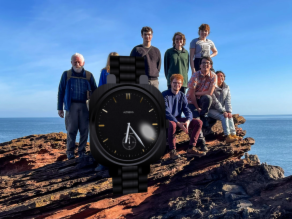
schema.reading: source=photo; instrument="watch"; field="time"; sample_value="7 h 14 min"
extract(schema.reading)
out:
6 h 24 min
